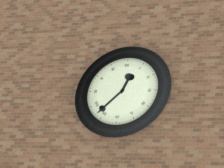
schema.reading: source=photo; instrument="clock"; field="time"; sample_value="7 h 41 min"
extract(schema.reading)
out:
12 h 37 min
